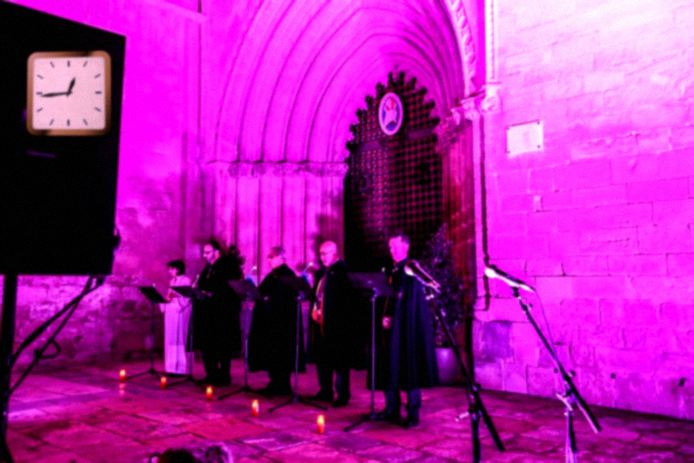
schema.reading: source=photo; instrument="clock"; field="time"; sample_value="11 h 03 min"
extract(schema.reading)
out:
12 h 44 min
